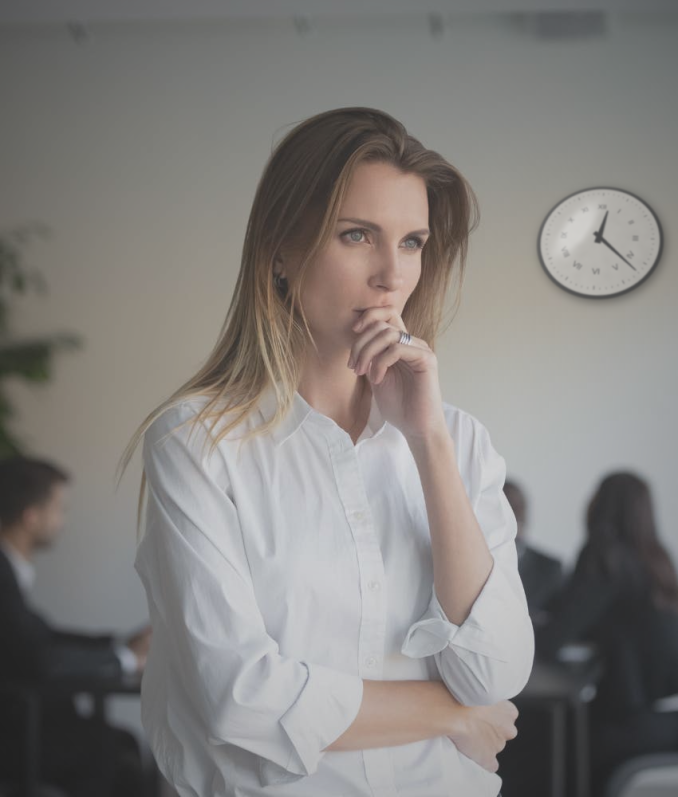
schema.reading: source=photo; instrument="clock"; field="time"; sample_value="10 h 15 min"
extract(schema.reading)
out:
12 h 22 min
